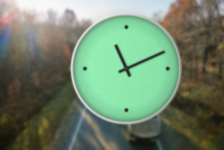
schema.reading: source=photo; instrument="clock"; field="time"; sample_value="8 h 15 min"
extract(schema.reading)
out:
11 h 11 min
